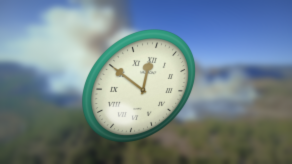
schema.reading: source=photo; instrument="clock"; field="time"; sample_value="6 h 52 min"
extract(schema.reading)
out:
11 h 50 min
